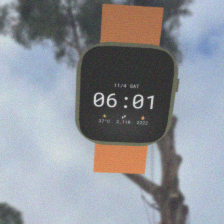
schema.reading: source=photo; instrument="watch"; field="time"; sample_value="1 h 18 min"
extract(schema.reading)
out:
6 h 01 min
